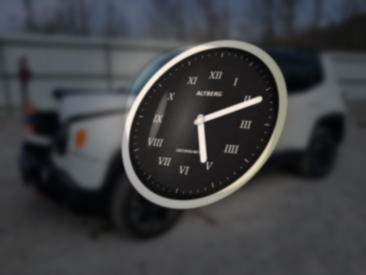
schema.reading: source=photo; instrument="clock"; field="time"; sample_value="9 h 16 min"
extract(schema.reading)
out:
5 h 11 min
